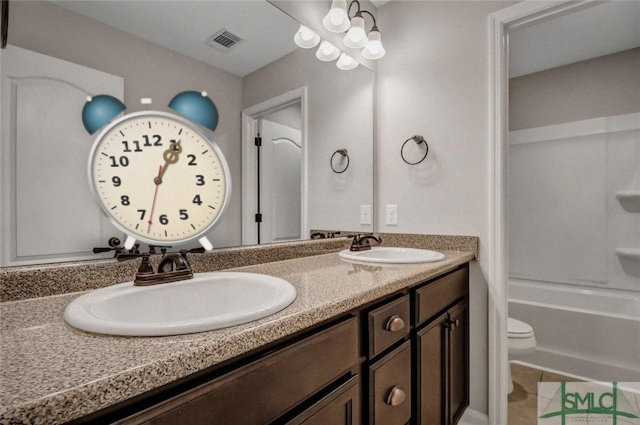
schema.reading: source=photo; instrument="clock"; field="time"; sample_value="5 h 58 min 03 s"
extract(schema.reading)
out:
1 h 05 min 33 s
